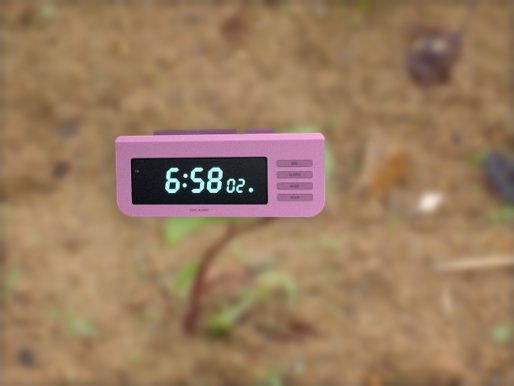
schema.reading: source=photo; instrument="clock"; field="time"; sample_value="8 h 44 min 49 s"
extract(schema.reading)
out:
6 h 58 min 02 s
